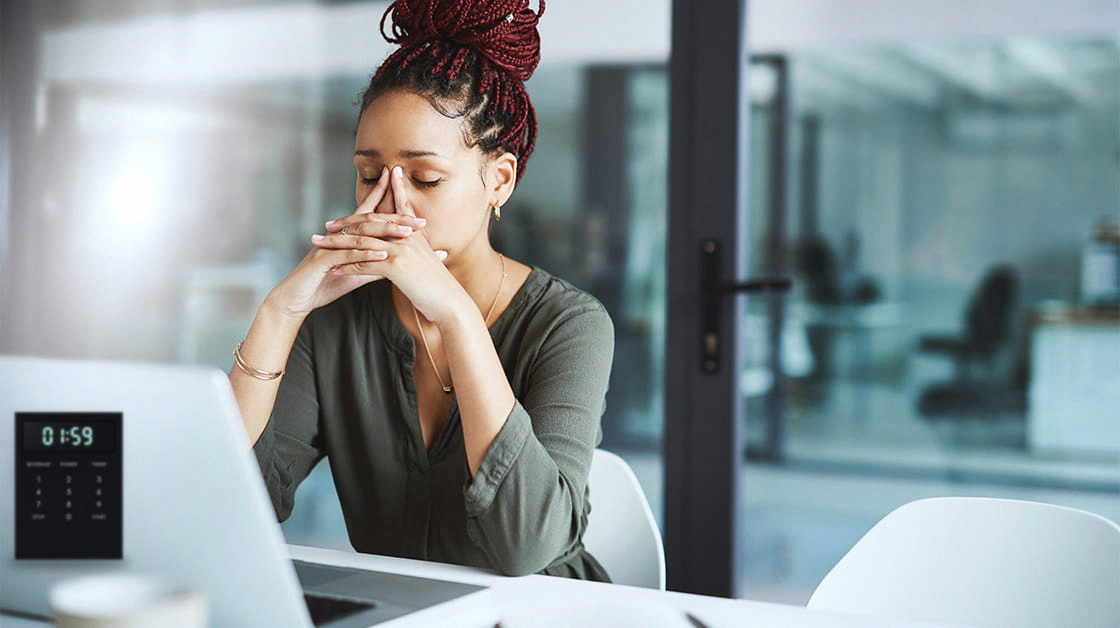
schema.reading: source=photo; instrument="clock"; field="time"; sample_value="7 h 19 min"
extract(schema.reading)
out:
1 h 59 min
